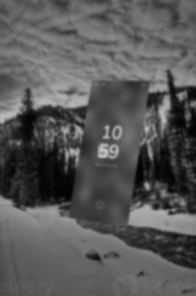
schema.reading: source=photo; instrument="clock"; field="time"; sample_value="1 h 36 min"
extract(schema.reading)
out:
10 h 59 min
